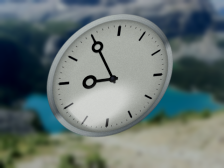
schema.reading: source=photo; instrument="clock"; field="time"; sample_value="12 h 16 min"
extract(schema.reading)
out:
8 h 55 min
